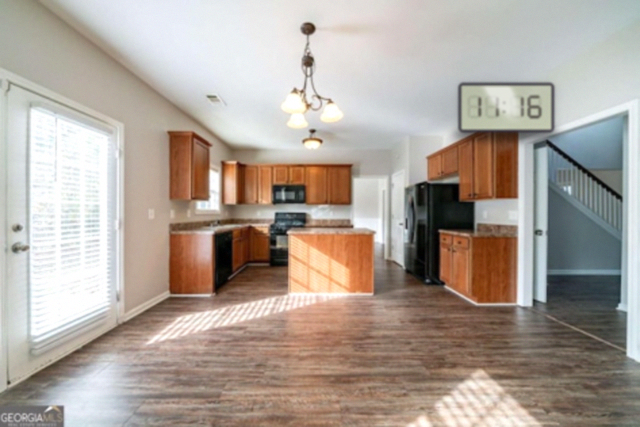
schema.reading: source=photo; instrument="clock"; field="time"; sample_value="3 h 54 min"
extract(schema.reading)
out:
11 h 16 min
